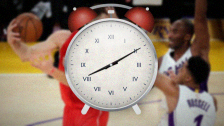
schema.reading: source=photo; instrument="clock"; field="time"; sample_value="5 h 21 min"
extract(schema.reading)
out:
8 h 10 min
